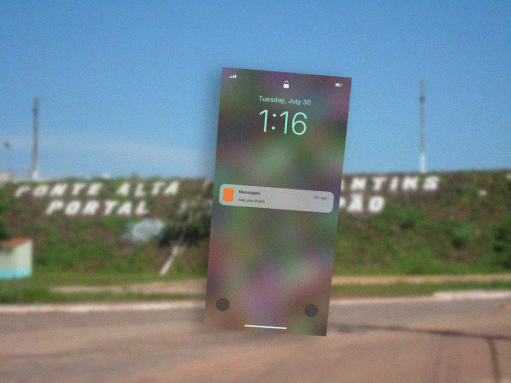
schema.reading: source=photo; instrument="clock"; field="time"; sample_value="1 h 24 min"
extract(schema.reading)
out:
1 h 16 min
